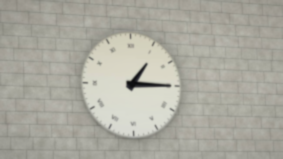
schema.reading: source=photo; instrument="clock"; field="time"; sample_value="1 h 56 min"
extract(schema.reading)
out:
1 h 15 min
